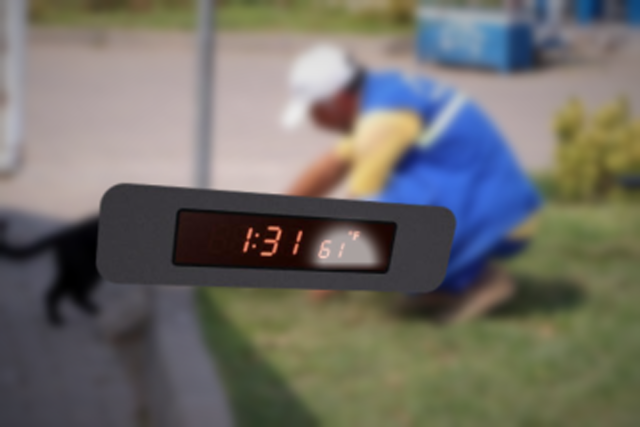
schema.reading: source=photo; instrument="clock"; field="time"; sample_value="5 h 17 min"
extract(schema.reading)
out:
1 h 31 min
